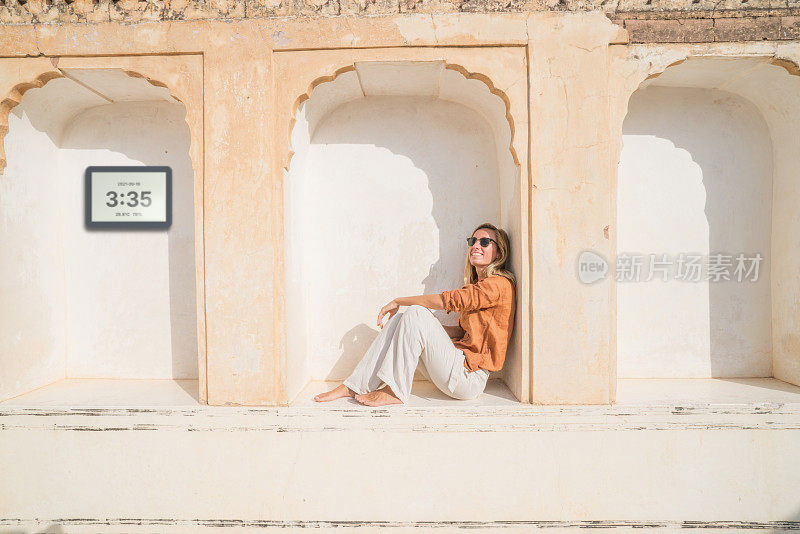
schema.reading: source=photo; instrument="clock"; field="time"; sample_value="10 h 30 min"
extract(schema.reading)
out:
3 h 35 min
